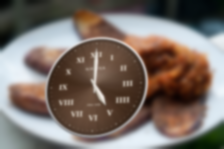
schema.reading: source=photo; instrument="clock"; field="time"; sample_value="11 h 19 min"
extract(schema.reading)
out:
5 h 00 min
